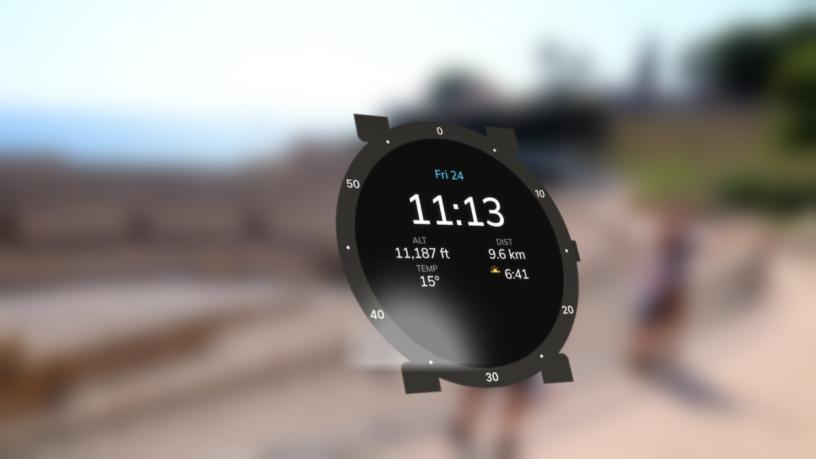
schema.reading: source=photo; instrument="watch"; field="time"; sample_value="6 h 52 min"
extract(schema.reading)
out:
11 h 13 min
